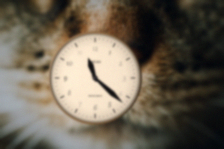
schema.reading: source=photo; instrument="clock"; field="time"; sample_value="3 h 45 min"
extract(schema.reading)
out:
11 h 22 min
